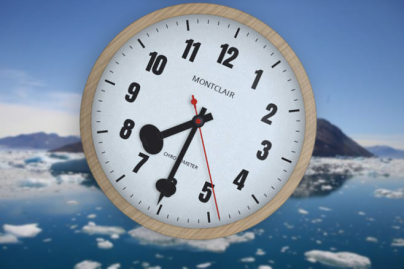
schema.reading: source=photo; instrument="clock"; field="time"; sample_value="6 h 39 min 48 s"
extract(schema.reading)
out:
7 h 30 min 24 s
